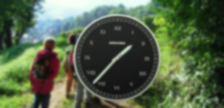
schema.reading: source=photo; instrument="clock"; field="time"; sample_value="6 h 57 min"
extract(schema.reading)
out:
1 h 37 min
